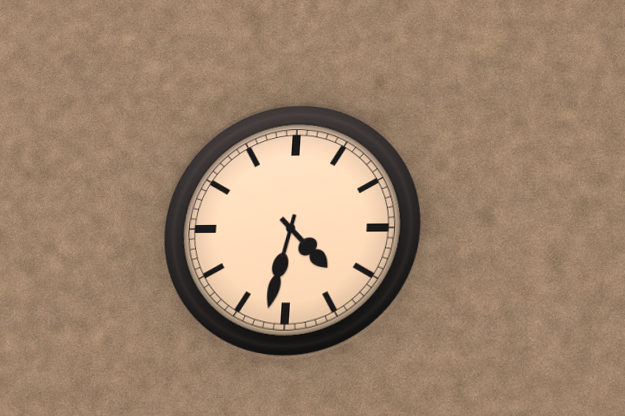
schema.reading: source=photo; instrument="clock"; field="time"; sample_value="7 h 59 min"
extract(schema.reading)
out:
4 h 32 min
